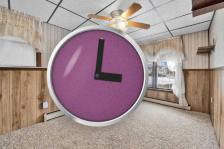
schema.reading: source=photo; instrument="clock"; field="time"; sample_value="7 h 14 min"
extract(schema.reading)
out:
3 h 00 min
